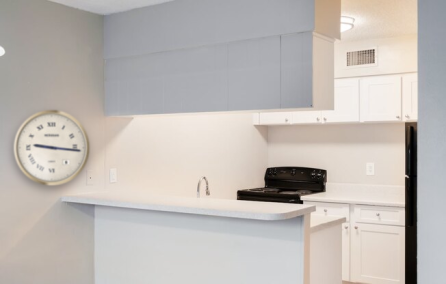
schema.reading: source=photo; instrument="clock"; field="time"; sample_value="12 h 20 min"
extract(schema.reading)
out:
9 h 16 min
